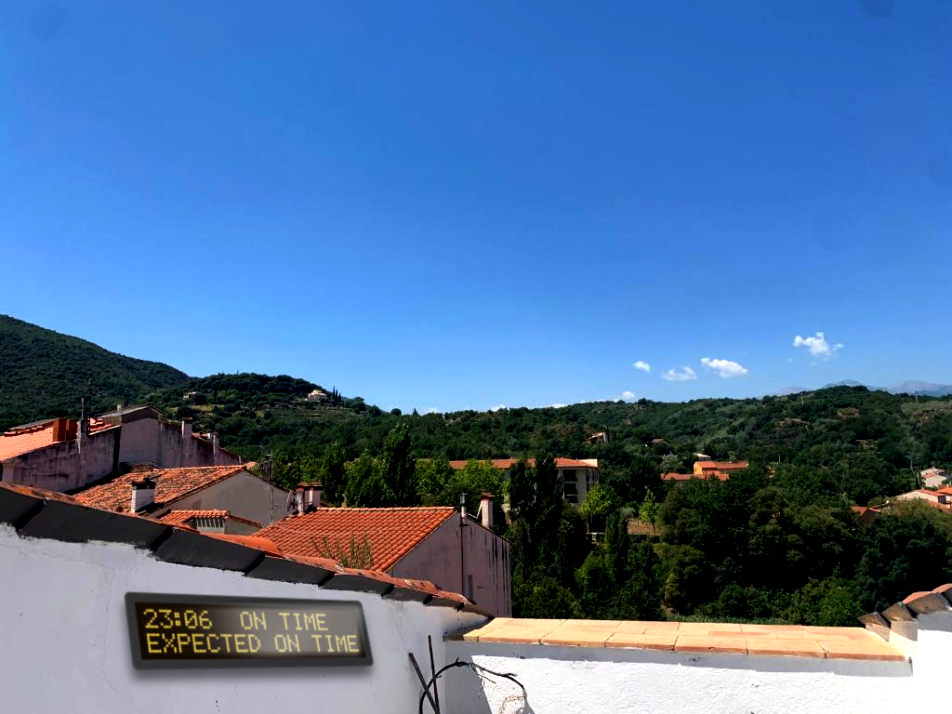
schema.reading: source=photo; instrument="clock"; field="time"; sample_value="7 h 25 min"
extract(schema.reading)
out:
23 h 06 min
